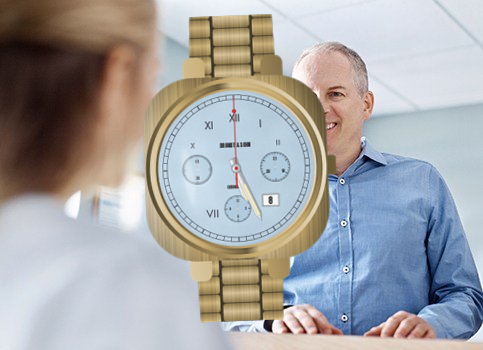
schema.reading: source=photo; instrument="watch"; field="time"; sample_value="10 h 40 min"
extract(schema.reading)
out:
5 h 26 min
